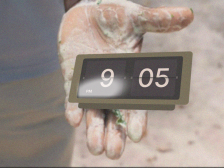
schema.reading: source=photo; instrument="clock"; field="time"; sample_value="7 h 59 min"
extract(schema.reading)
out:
9 h 05 min
